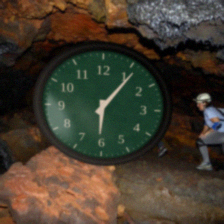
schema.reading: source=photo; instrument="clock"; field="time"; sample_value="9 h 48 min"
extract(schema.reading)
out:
6 h 06 min
